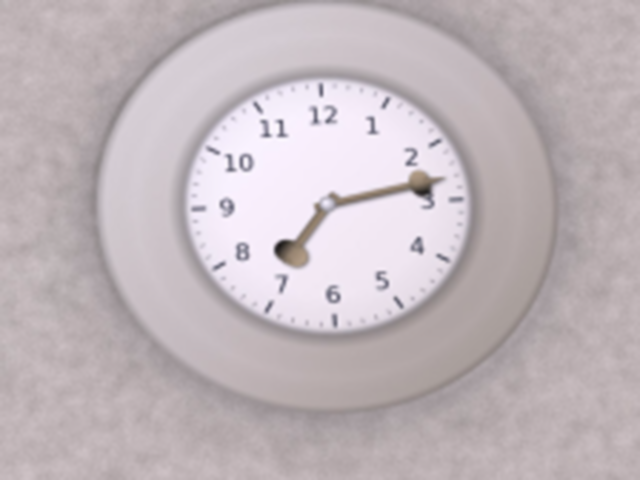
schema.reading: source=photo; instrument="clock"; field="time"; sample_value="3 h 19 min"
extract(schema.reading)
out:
7 h 13 min
